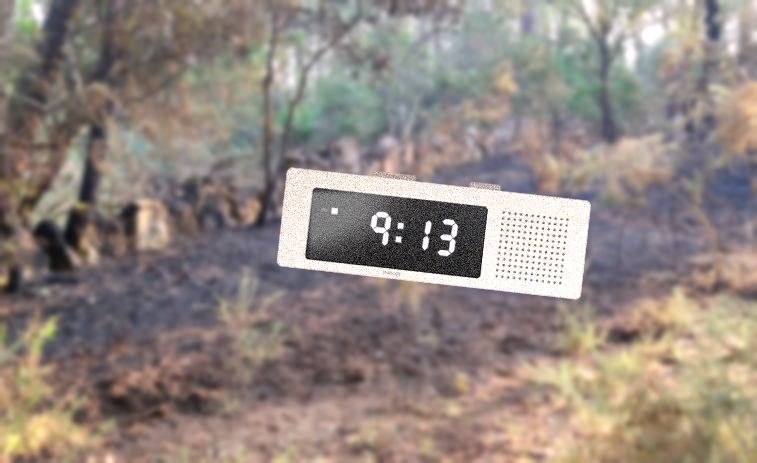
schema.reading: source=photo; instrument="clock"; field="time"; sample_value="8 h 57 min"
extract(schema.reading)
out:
9 h 13 min
